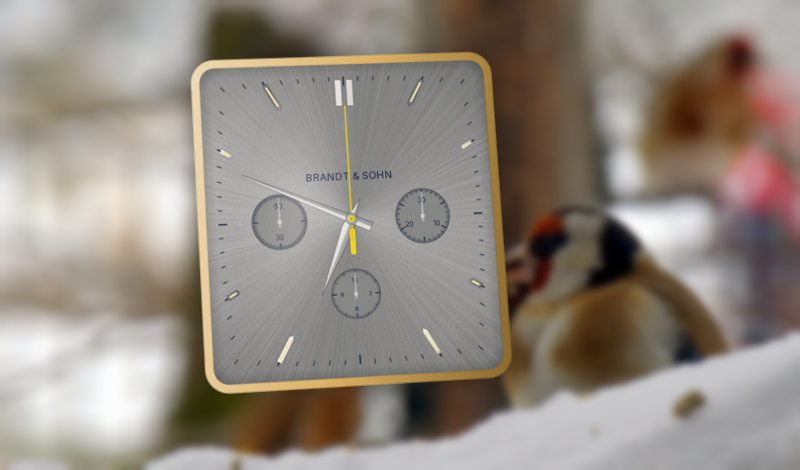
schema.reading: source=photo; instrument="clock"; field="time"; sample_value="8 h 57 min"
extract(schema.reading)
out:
6 h 49 min
